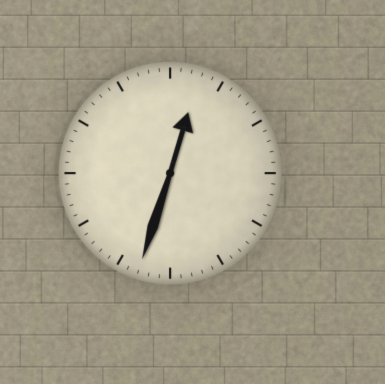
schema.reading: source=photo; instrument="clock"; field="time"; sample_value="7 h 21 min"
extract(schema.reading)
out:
12 h 33 min
